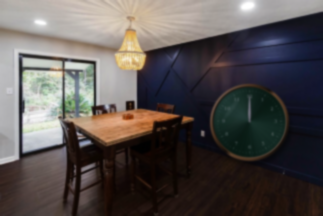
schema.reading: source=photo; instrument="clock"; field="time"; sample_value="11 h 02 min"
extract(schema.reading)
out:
12 h 00 min
